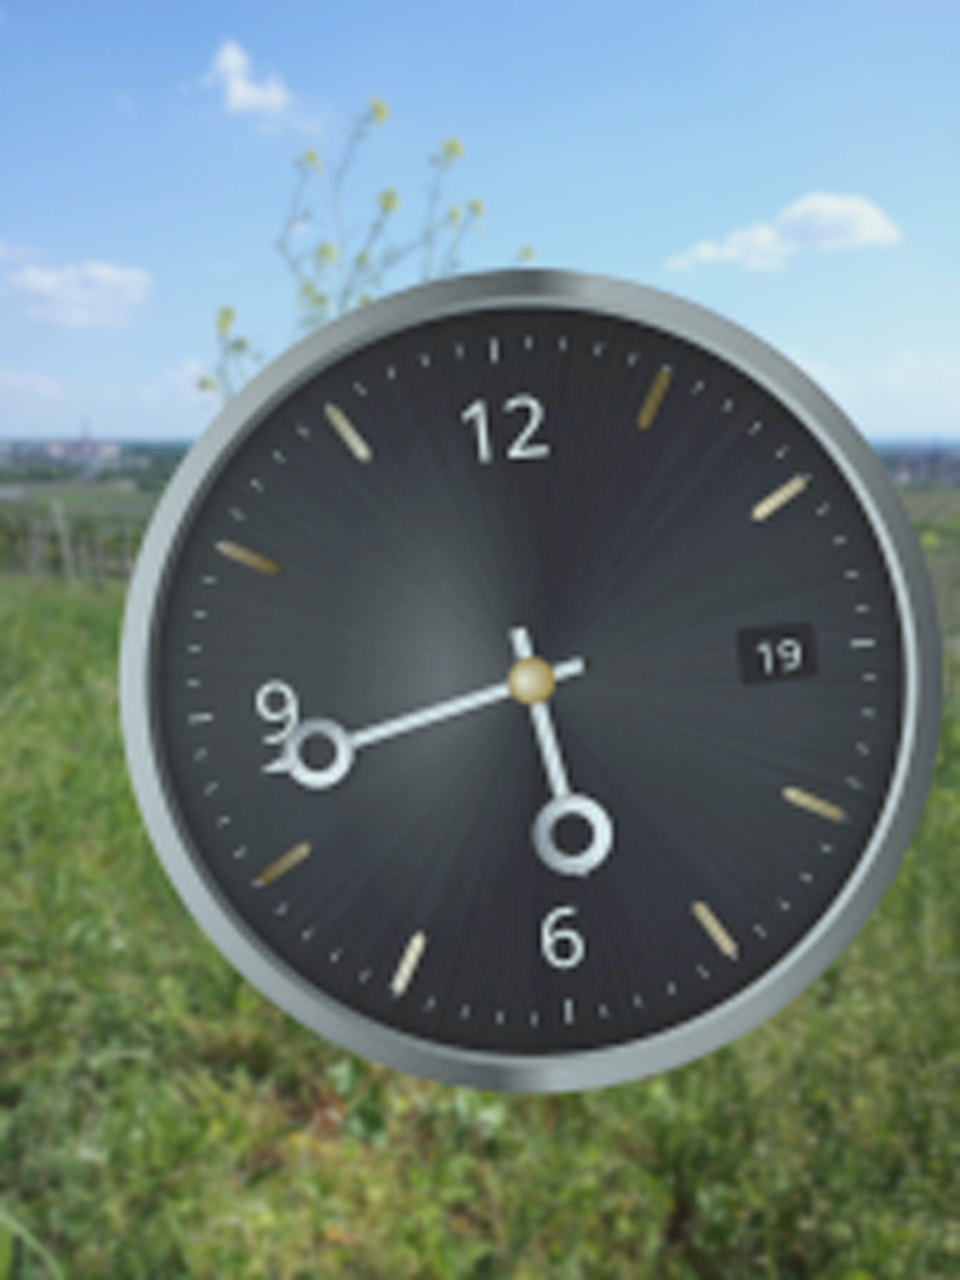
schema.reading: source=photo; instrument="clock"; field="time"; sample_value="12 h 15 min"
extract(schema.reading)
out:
5 h 43 min
